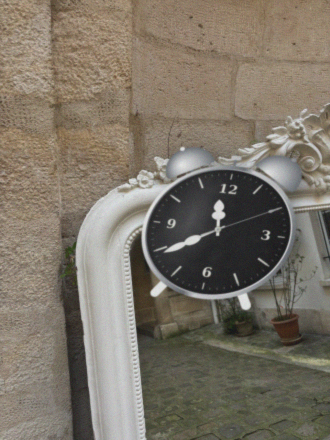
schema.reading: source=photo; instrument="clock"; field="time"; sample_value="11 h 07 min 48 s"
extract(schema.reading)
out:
11 h 39 min 10 s
